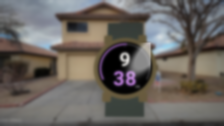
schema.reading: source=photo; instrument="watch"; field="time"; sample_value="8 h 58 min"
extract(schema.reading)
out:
9 h 38 min
